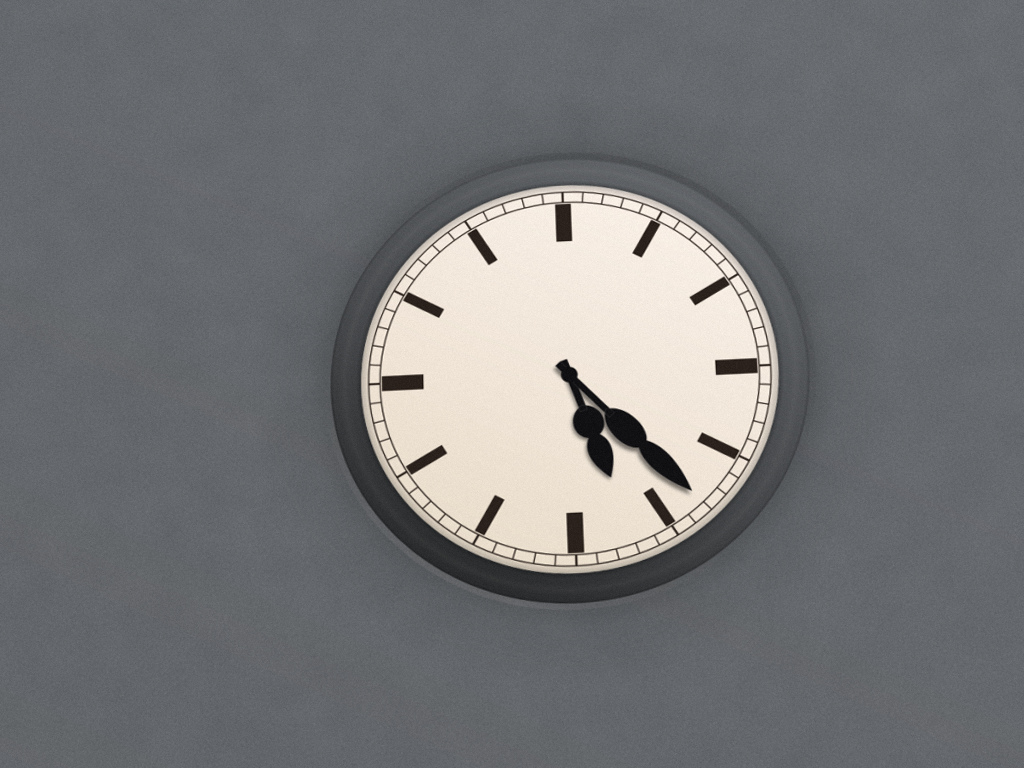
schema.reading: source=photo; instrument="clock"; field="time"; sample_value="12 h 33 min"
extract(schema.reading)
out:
5 h 23 min
